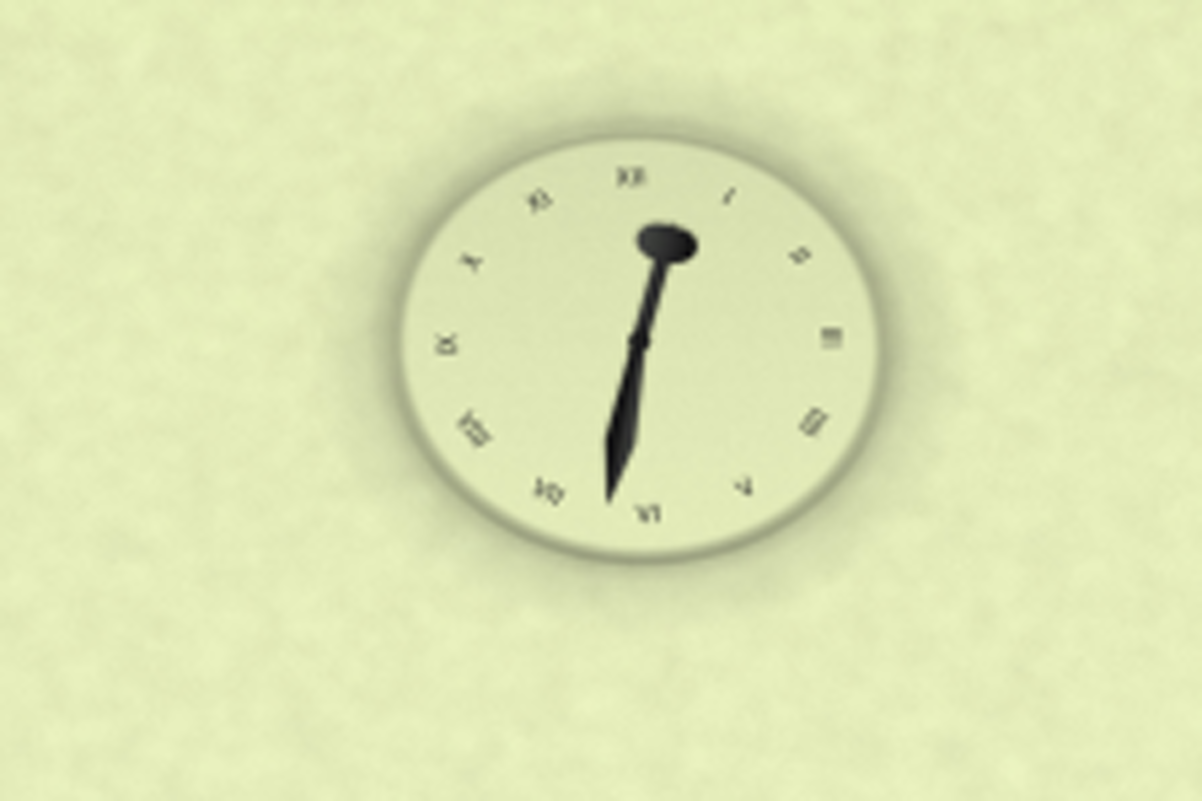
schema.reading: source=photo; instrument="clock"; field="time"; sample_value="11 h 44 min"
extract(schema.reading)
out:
12 h 32 min
